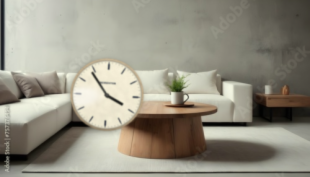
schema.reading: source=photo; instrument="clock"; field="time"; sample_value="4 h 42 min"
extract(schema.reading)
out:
3 h 54 min
